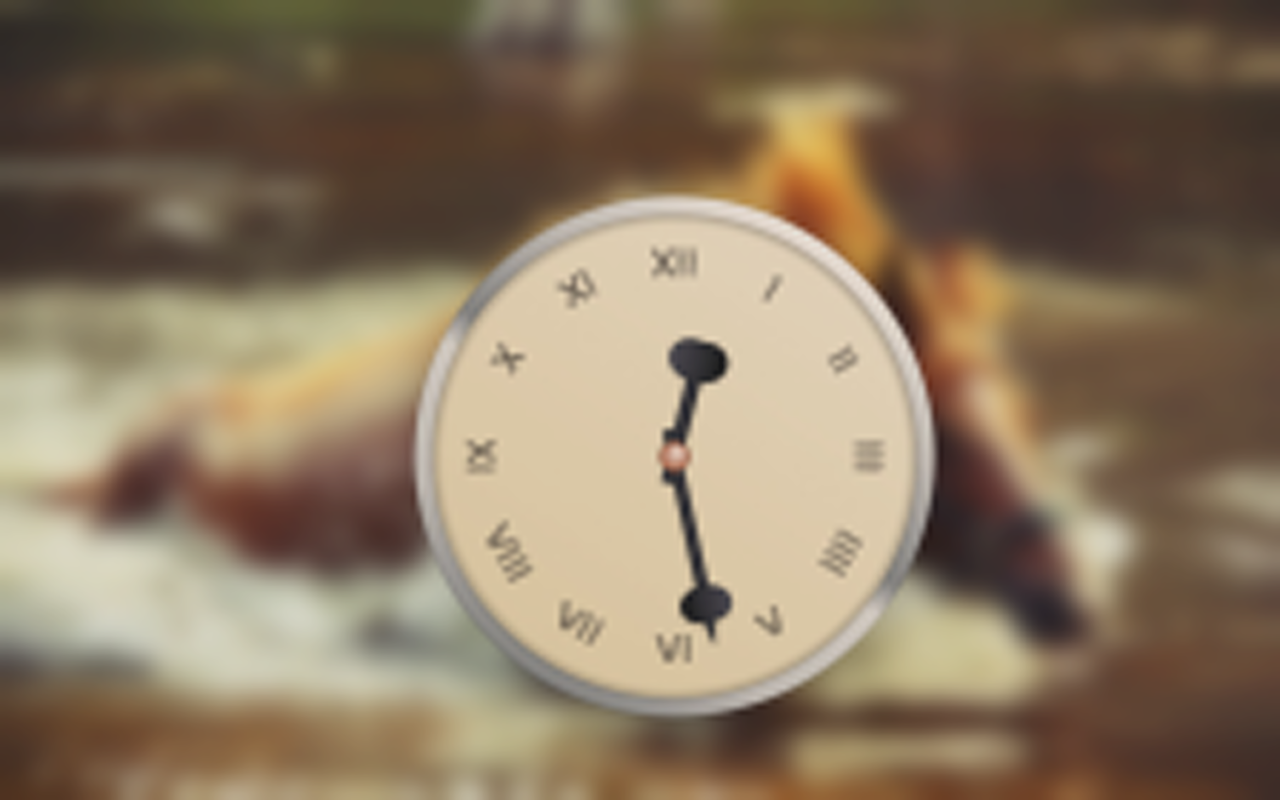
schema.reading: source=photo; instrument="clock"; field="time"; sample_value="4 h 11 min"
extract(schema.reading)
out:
12 h 28 min
